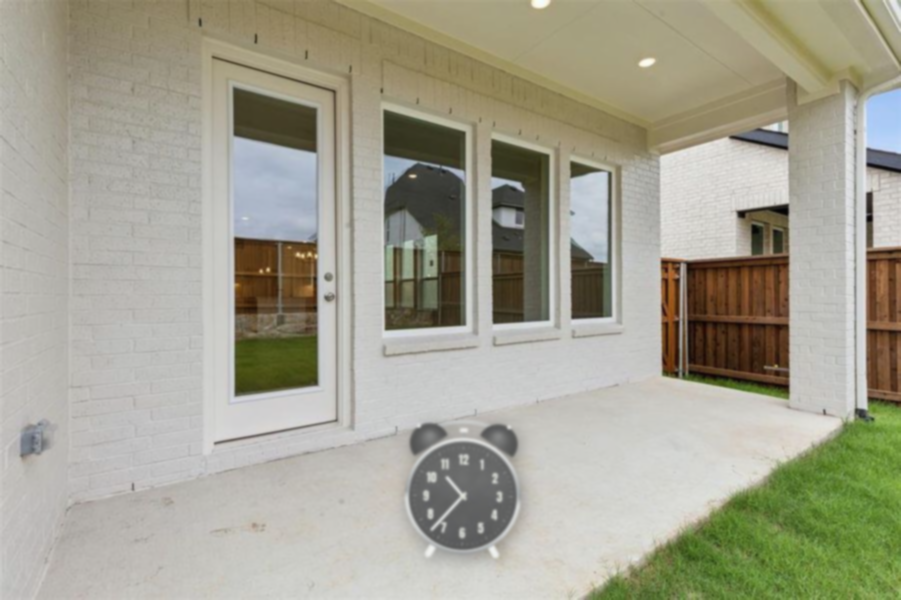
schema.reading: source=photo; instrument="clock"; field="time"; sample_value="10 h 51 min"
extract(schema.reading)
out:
10 h 37 min
